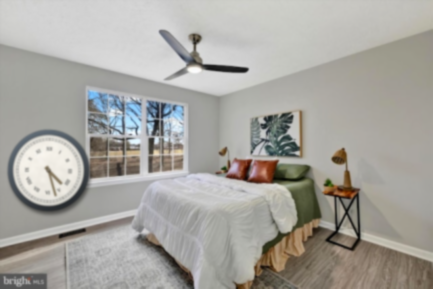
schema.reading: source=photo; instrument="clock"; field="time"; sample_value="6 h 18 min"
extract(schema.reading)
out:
4 h 27 min
